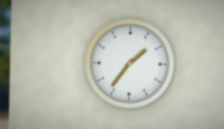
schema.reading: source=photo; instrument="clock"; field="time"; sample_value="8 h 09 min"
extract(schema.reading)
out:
1 h 36 min
